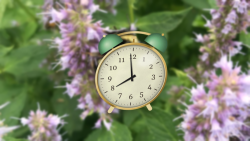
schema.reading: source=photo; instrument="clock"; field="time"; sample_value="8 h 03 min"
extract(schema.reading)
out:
7 h 59 min
